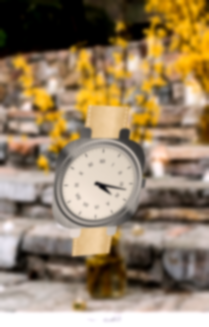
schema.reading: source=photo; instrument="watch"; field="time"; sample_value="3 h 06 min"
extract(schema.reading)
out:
4 h 17 min
